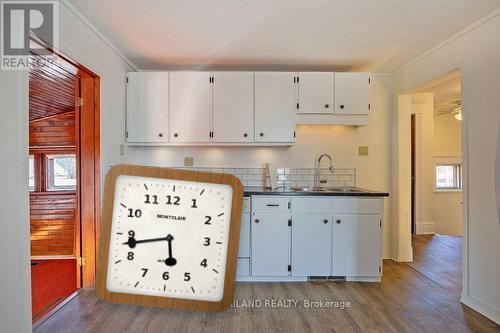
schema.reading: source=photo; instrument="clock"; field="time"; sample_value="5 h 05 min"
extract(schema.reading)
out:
5 h 43 min
